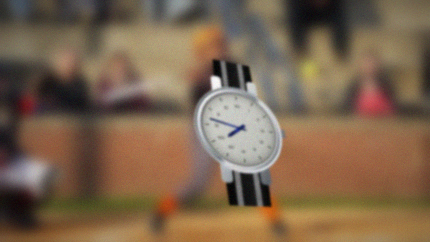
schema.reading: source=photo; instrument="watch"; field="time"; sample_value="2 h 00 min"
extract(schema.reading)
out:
7 h 47 min
